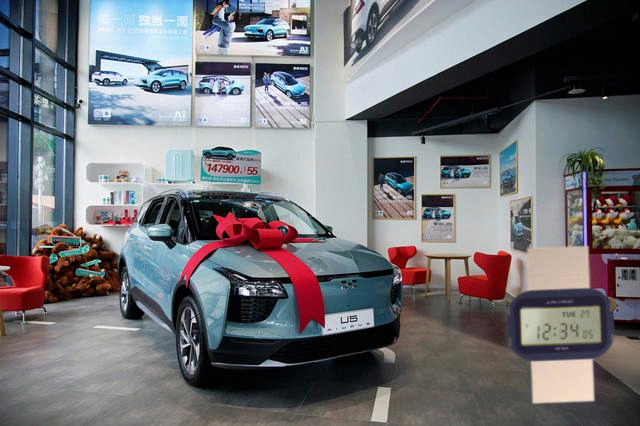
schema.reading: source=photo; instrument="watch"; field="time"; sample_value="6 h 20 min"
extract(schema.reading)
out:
12 h 34 min
